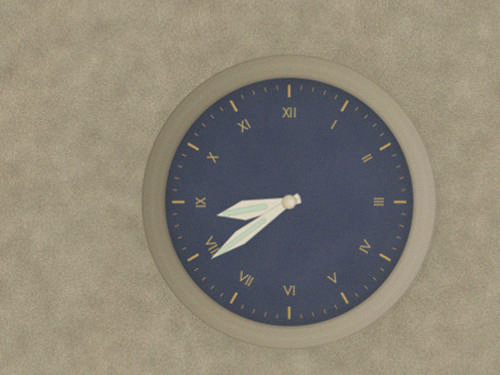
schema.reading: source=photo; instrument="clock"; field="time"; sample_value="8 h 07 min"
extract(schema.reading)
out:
8 h 39 min
